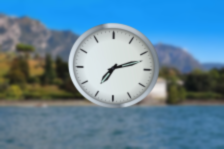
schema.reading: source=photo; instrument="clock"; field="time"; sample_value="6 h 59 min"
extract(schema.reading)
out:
7 h 12 min
